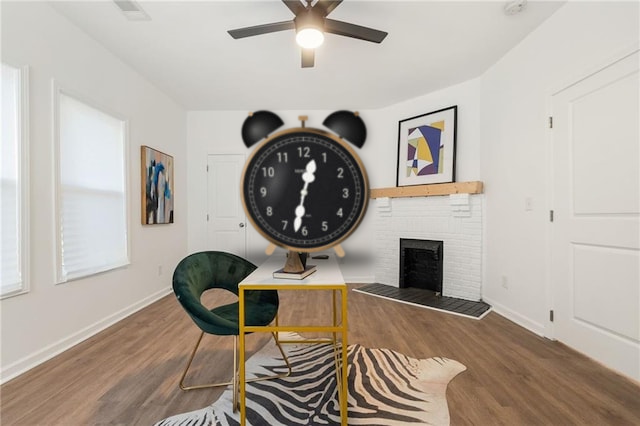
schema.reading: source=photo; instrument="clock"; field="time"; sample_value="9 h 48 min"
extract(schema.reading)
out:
12 h 32 min
